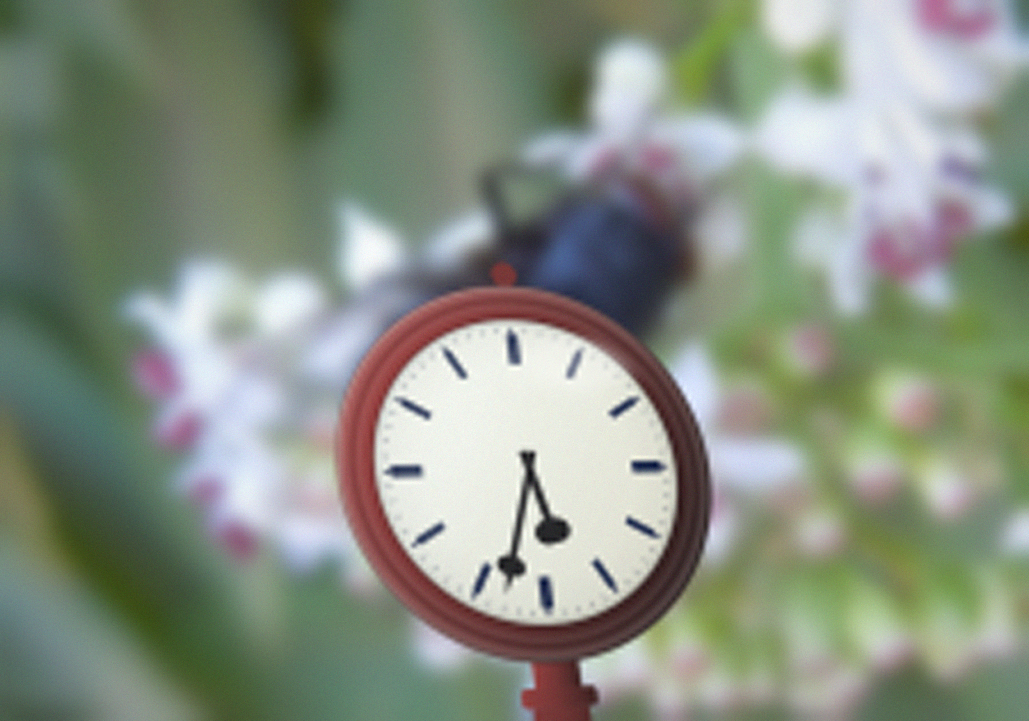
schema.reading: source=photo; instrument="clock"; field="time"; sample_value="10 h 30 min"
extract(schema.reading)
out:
5 h 33 min
